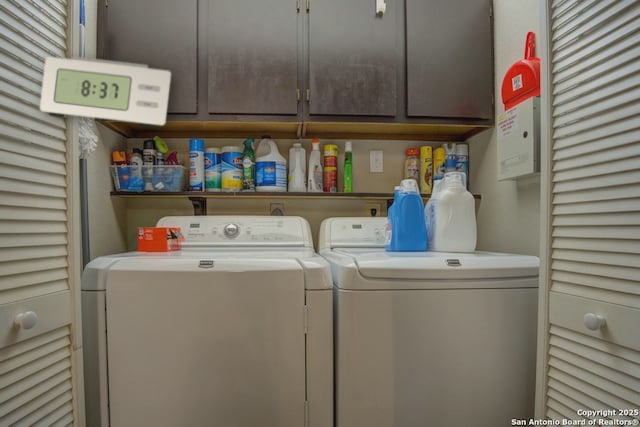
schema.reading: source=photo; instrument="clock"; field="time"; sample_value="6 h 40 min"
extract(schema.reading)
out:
8 h 37 min
